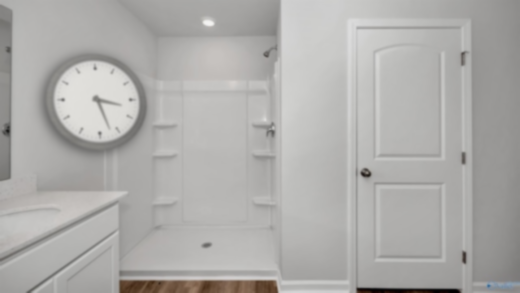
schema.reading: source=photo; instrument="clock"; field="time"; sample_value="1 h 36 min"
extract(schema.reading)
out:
3 h 27 min
